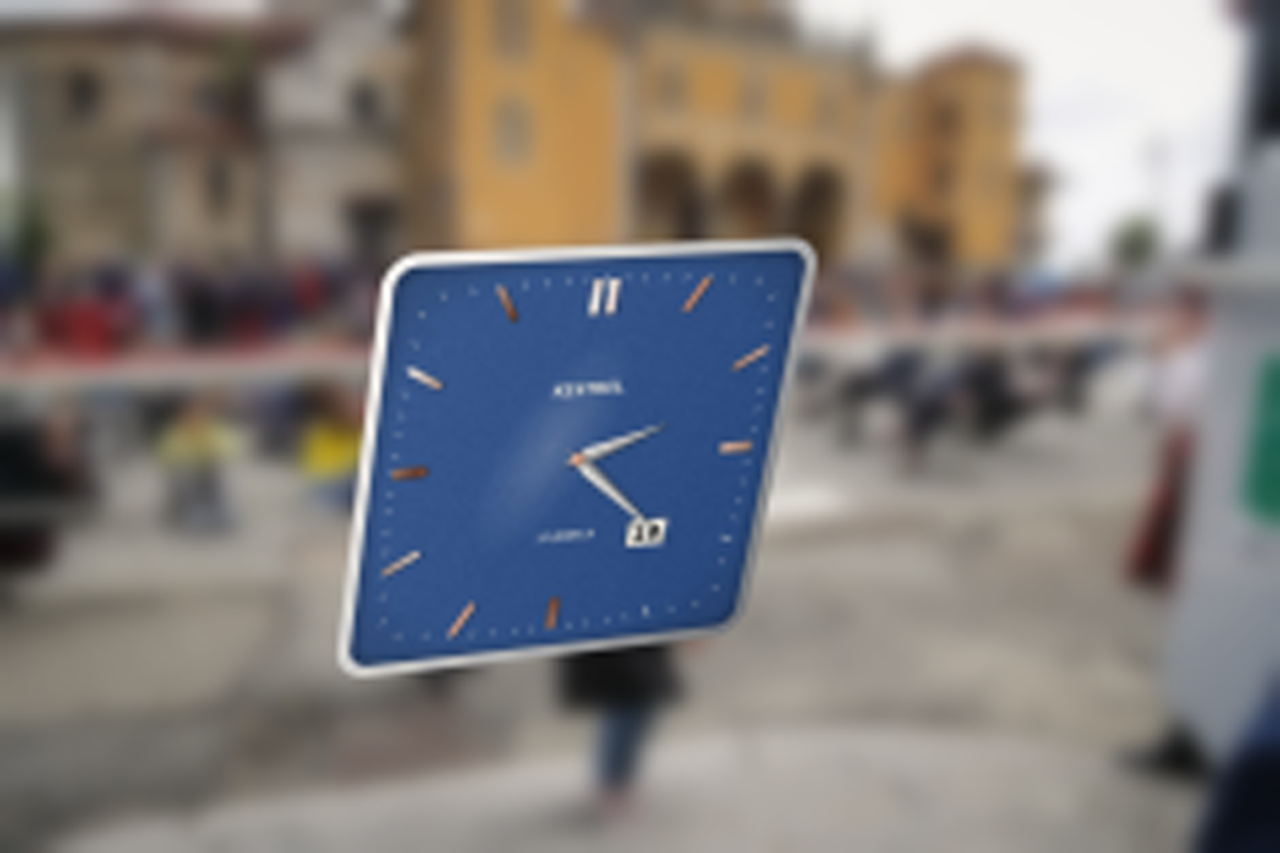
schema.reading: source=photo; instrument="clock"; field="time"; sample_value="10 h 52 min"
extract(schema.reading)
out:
2 h 22 min
